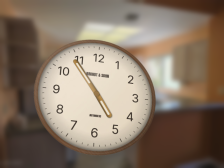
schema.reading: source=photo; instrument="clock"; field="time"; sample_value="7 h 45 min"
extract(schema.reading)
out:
4 h 54 min
